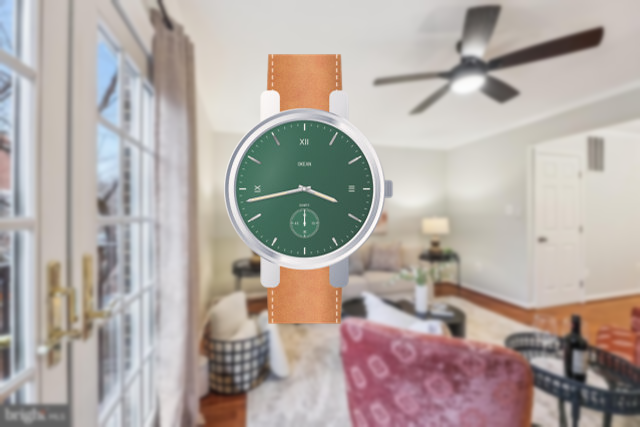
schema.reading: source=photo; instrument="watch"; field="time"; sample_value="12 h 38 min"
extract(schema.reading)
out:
3 h 43 min
